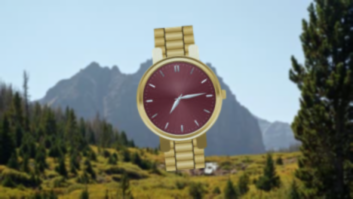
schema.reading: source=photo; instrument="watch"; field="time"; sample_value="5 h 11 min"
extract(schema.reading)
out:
7 h 14 min
